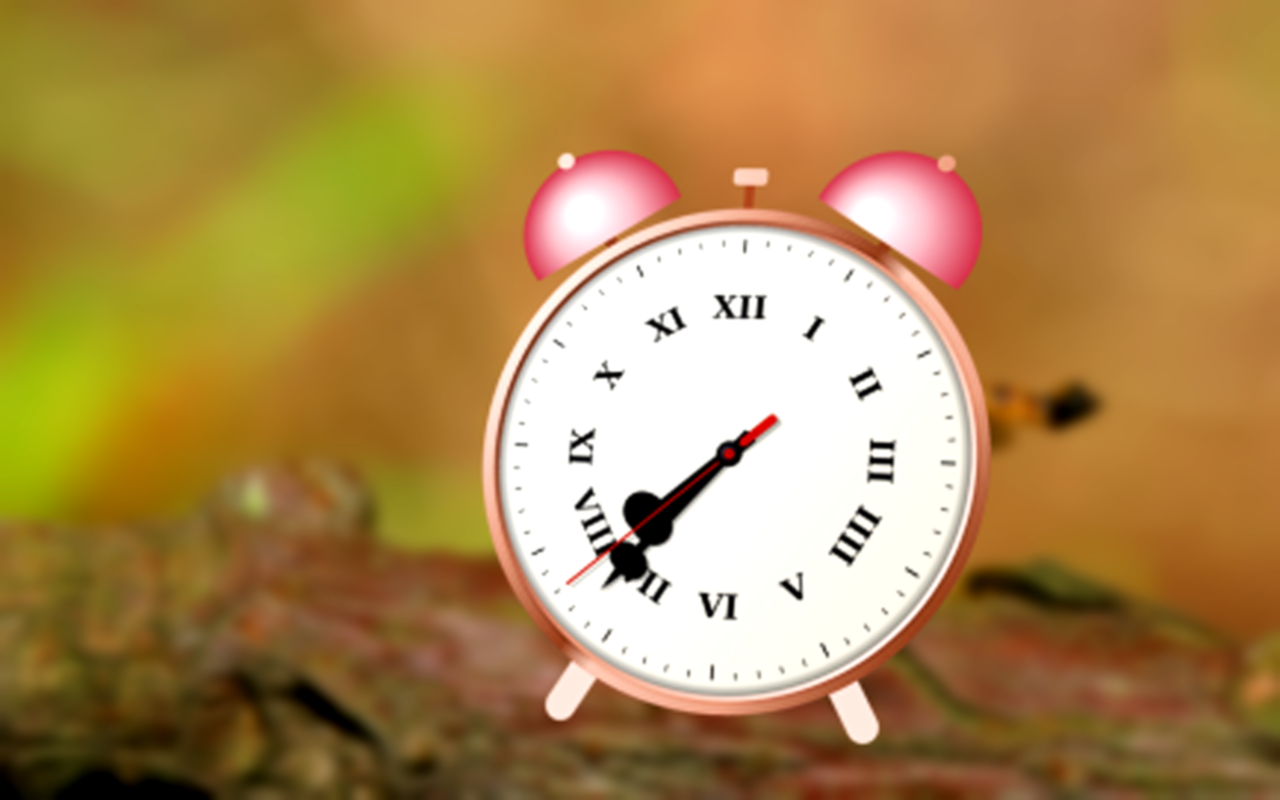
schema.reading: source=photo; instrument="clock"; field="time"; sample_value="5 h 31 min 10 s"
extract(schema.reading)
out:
7 h 36 min 38 s
